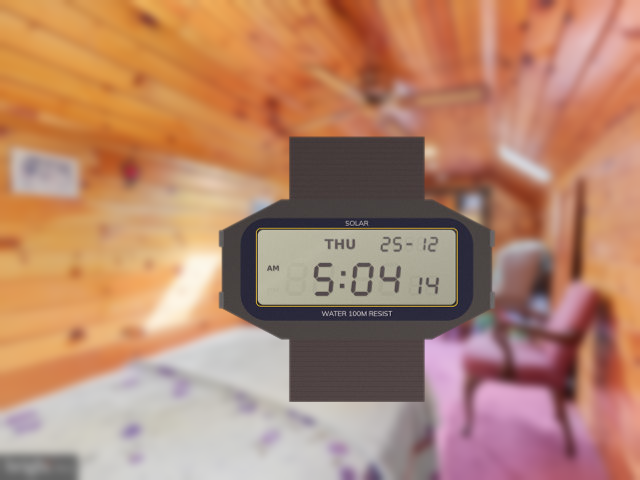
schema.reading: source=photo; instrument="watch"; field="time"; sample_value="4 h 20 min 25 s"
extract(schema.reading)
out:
5 h 04 min 14 s
